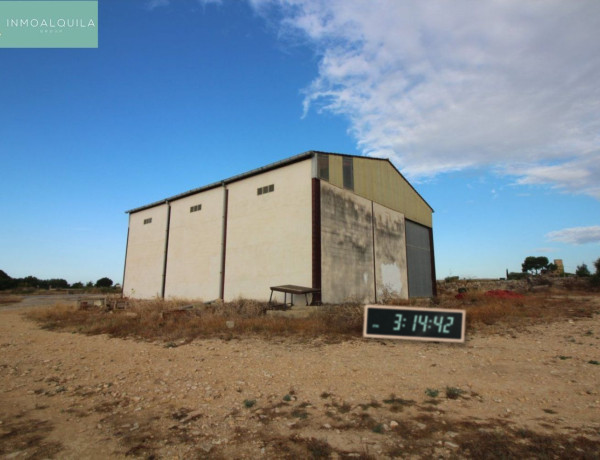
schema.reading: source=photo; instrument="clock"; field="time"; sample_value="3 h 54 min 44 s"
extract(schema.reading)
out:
3 h 14 min 42 s
